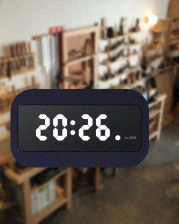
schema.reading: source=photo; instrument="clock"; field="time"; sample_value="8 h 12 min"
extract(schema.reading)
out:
20 h 26 min
